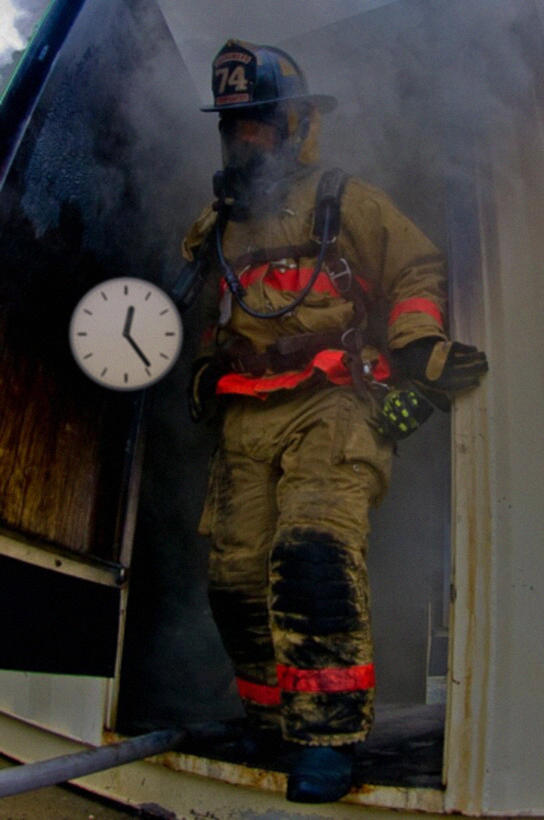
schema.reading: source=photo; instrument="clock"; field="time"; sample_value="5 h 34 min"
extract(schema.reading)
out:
12 h 24 min
